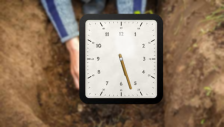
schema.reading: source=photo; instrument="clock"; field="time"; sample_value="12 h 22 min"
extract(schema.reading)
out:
5 h 27 min
